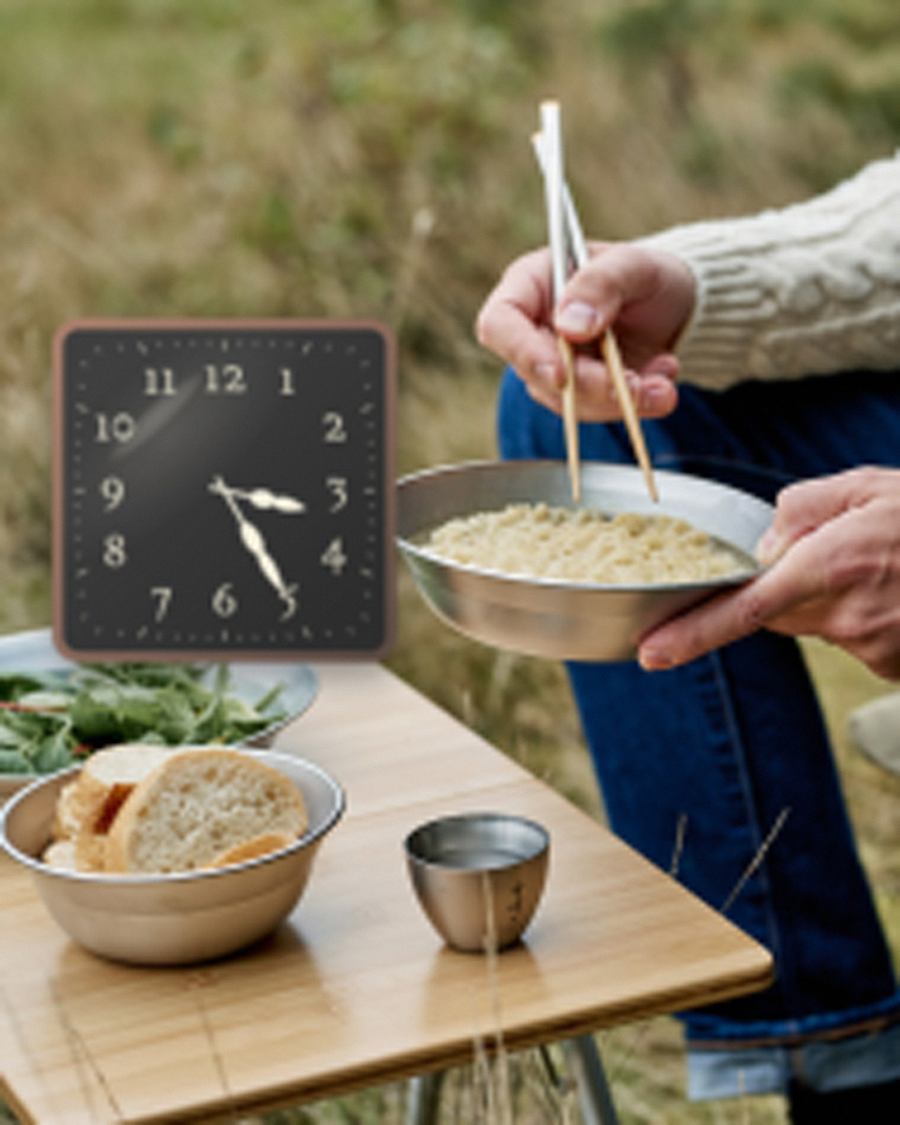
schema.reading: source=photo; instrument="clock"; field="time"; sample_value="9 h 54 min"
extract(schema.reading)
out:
3 h 25 min
